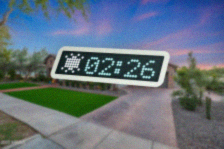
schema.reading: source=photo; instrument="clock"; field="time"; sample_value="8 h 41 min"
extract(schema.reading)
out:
2 h 26 min
